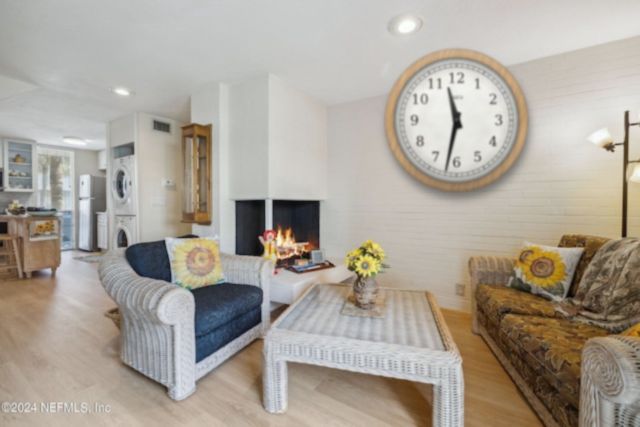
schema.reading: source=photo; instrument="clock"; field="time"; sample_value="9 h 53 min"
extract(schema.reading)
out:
11 h 32 min
